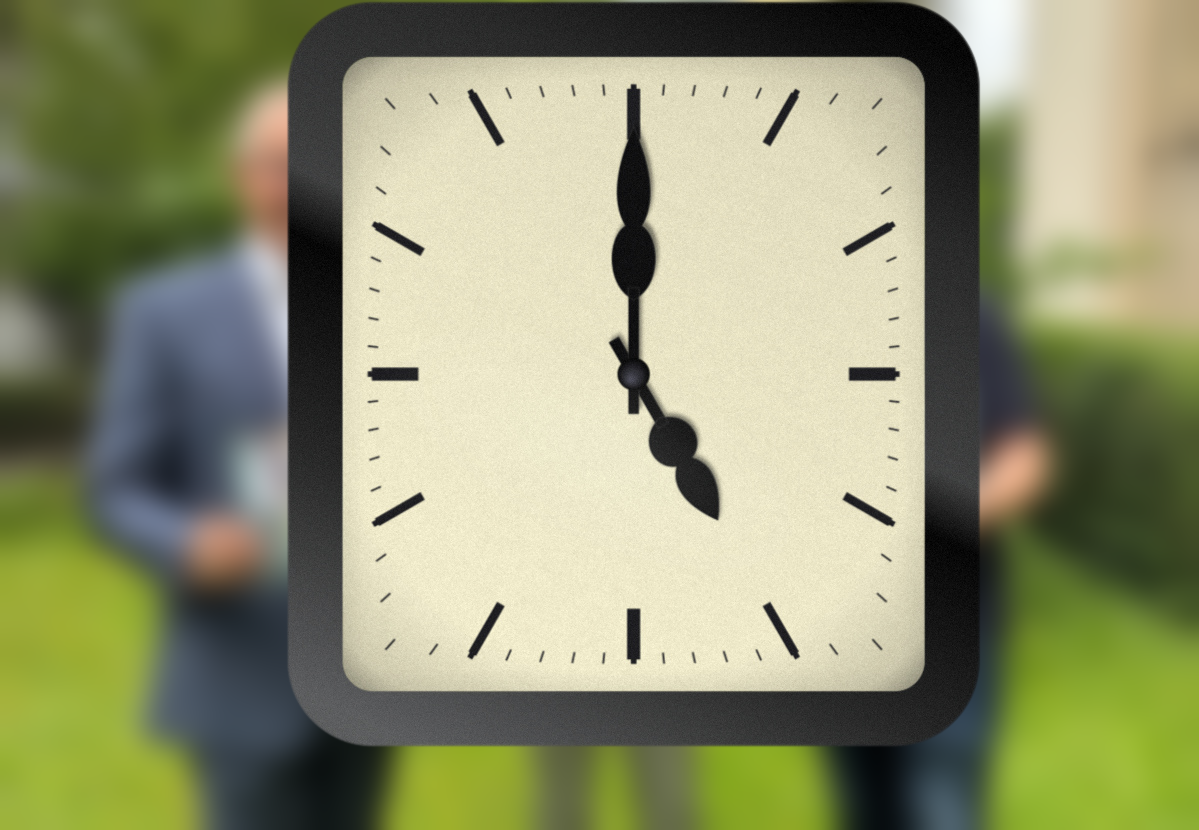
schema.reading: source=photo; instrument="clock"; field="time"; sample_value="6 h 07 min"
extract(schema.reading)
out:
5 h 00 min
